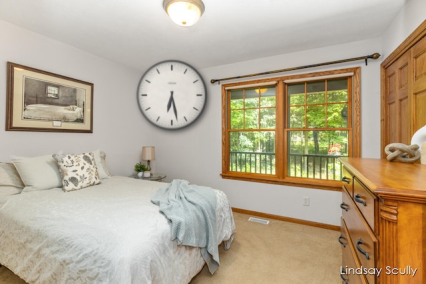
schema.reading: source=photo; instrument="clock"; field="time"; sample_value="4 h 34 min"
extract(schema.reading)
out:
6 h 28 min
